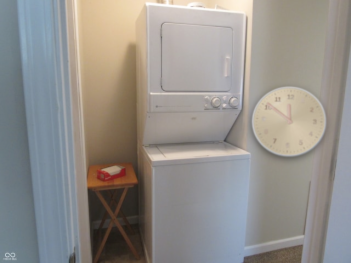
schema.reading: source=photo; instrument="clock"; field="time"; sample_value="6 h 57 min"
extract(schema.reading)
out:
11 h 51 min
